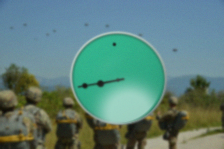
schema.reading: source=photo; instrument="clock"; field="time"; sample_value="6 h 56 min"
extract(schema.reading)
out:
8 h 44 min
